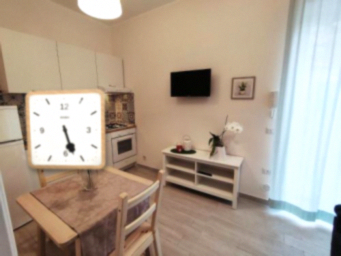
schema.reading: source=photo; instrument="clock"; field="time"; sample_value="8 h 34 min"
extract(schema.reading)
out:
5 h 27 min
